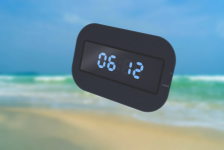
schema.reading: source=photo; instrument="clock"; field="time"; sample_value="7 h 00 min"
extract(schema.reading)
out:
6 h 12 min
